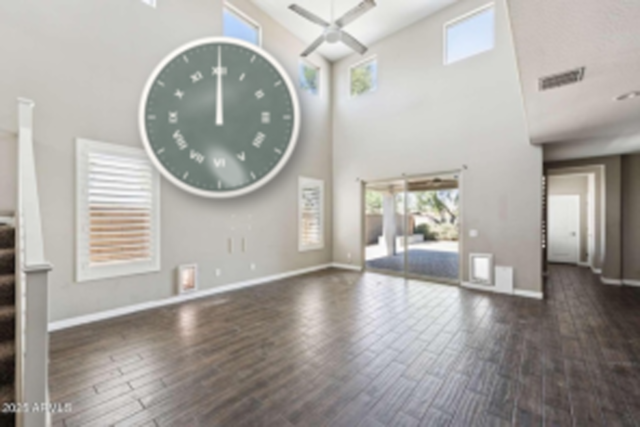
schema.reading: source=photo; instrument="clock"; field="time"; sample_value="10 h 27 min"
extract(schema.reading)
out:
12 h 00 min
